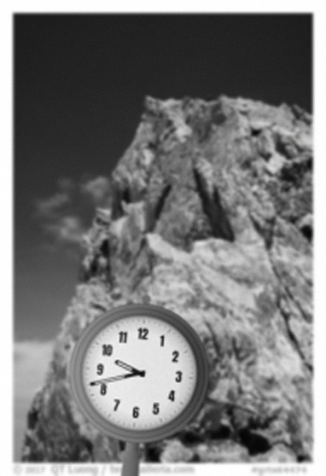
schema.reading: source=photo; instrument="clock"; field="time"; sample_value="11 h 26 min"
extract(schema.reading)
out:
9 h 42 min
